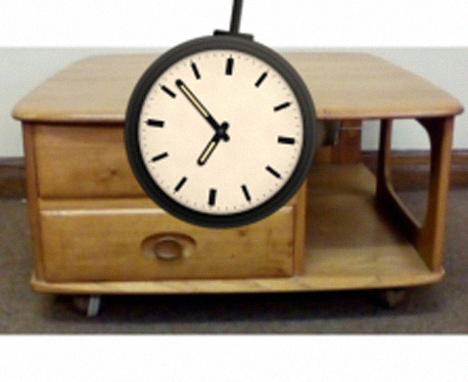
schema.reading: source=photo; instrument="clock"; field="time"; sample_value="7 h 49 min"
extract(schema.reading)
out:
6 h 52 min
